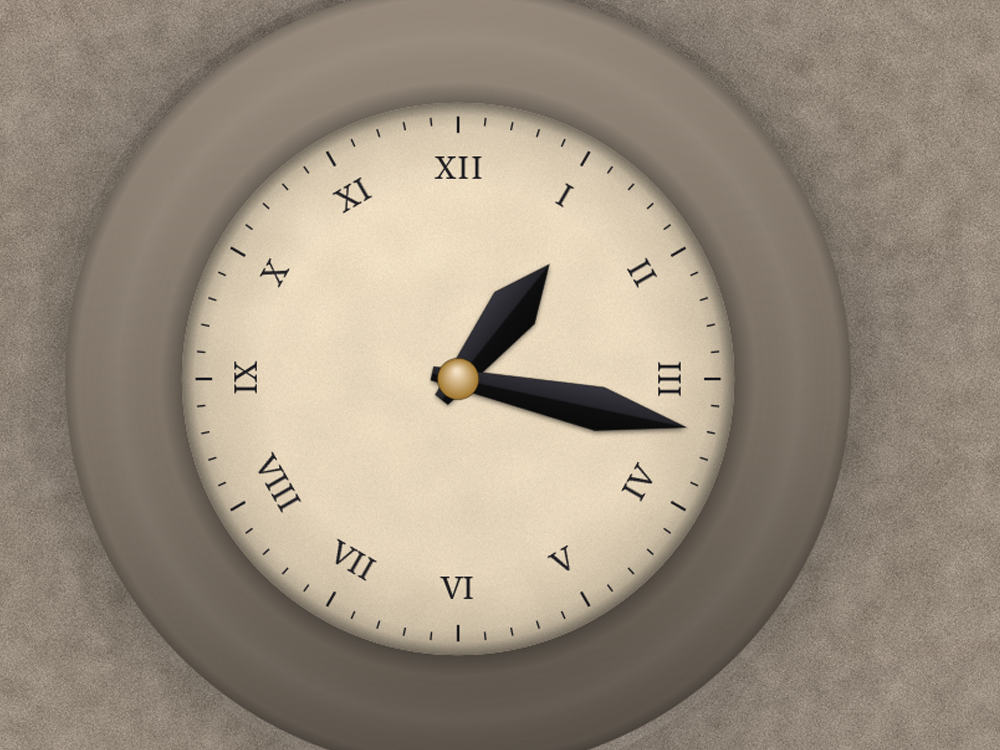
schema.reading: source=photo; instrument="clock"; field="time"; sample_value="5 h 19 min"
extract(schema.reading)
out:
1 h 17 min
